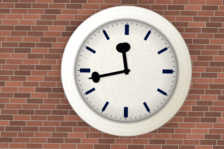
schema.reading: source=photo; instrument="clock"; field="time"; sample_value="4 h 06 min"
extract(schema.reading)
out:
11 h 43 min
